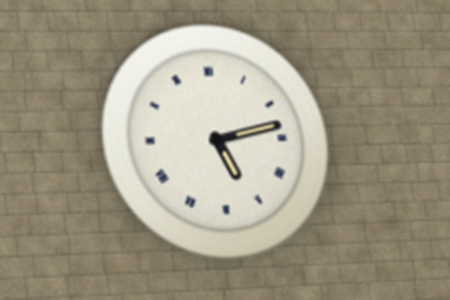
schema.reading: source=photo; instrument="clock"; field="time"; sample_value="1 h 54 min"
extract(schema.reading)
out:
5 h 13 min
